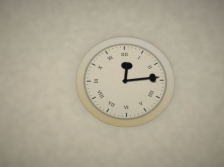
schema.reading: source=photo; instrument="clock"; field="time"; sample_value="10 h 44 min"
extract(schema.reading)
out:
12 h 14 min
